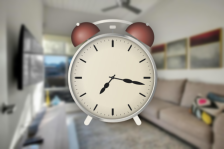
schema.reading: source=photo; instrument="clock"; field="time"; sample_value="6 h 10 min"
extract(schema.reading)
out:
7 h 17 min
